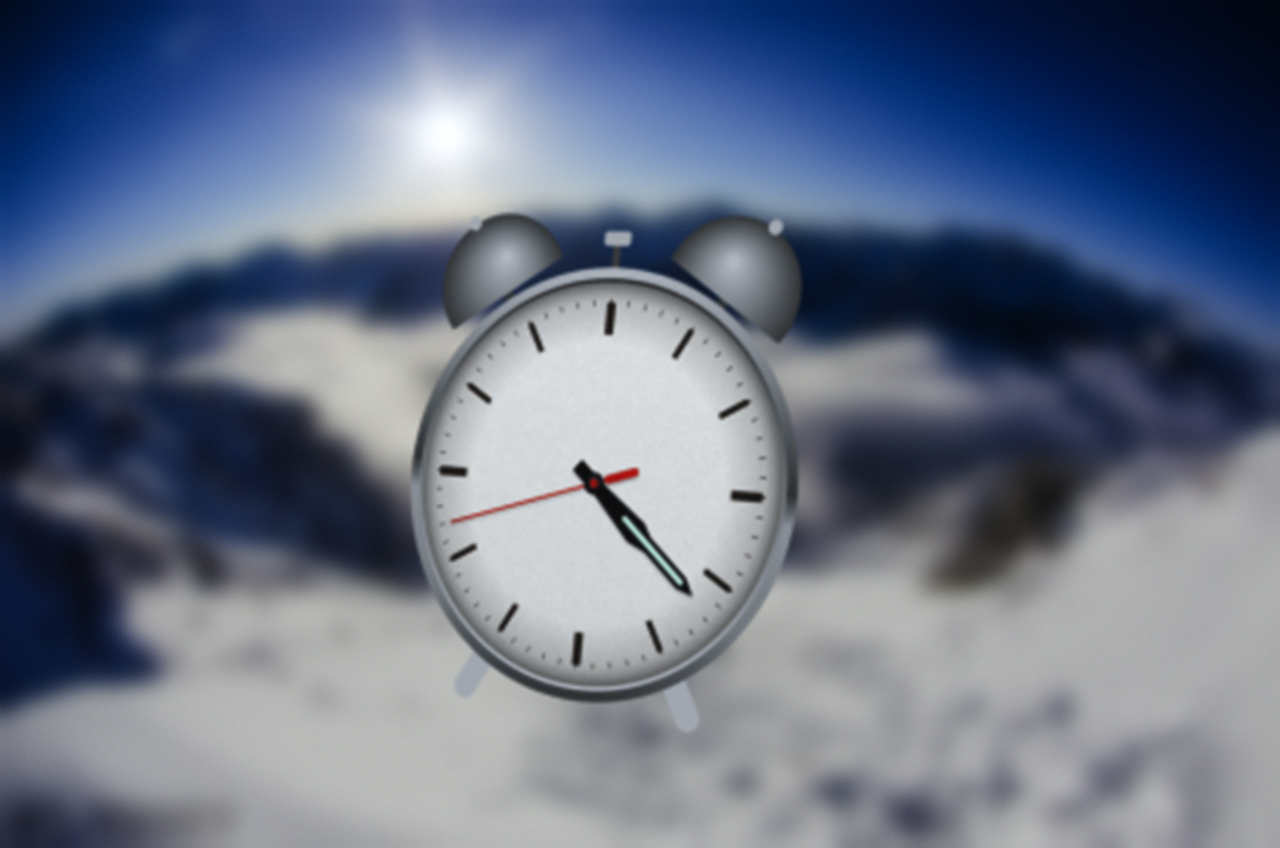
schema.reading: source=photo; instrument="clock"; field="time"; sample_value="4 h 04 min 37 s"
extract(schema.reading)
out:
4 h 21 min 42 s
